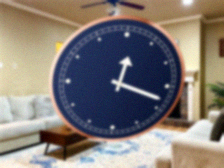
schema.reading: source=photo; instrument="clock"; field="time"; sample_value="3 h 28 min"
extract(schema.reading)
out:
12 h 18 min
